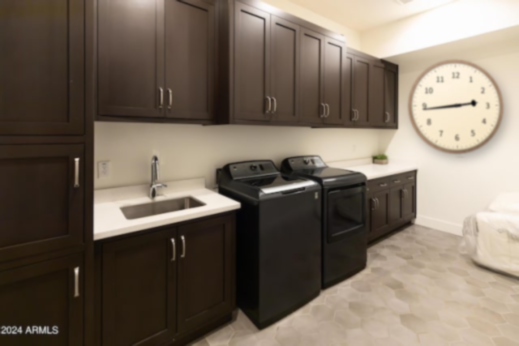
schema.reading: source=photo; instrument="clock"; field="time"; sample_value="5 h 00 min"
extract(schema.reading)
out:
2 h 44 min
